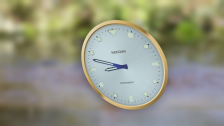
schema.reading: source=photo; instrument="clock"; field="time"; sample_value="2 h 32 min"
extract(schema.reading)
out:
8 h 48 min
